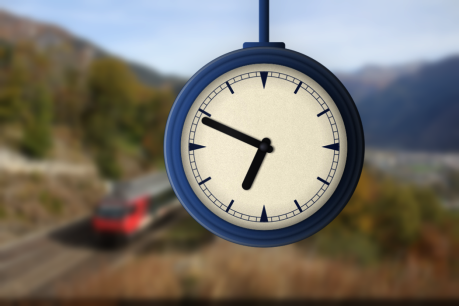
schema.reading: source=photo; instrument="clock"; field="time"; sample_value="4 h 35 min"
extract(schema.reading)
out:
6 h 49 min
